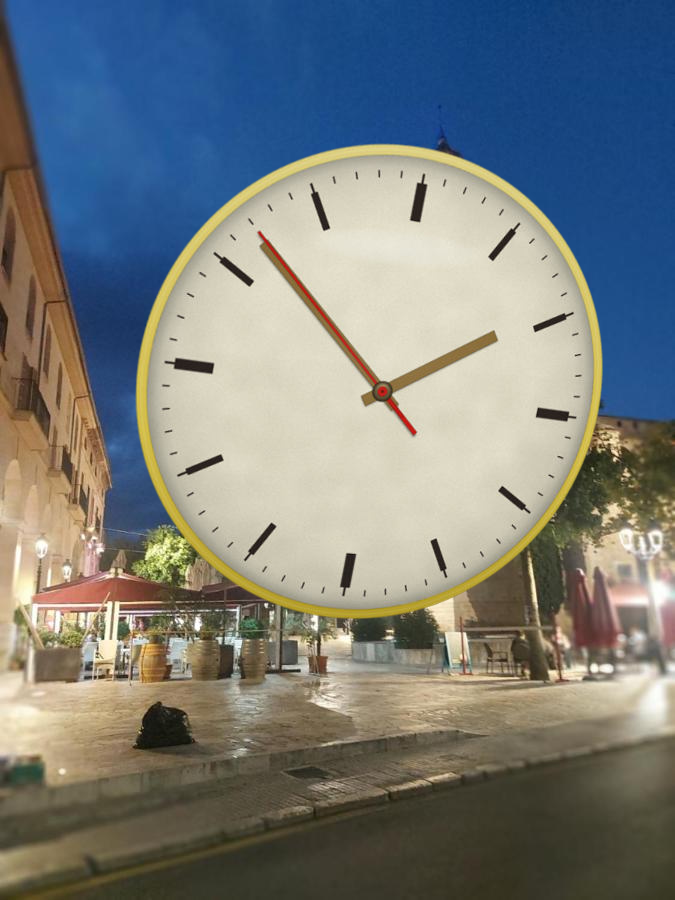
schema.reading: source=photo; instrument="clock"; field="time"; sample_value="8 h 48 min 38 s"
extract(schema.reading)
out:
1 h 51 min 52 s
